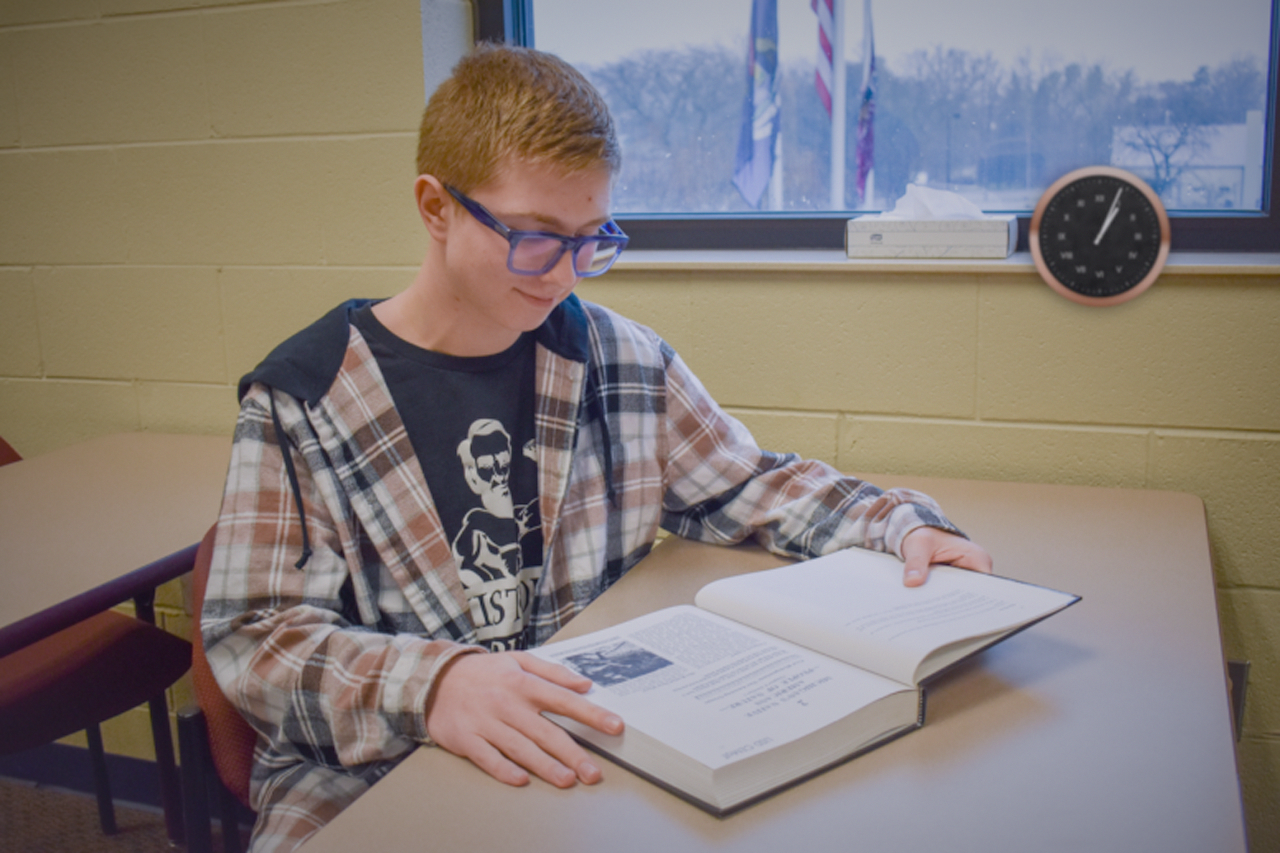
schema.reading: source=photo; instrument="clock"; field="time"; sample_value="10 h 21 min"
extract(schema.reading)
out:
1 h 04 min
